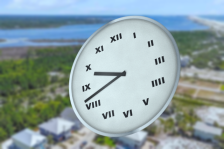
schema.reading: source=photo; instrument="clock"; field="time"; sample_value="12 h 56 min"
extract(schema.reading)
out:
9 h 42 min
